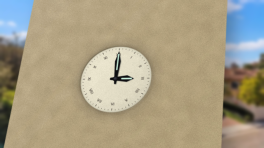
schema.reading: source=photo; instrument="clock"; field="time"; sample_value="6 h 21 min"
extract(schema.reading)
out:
3 h 00 min
